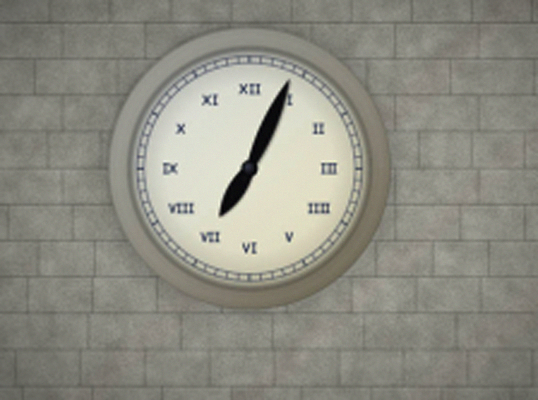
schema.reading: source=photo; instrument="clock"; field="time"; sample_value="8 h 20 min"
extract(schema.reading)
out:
7 h 04 min
